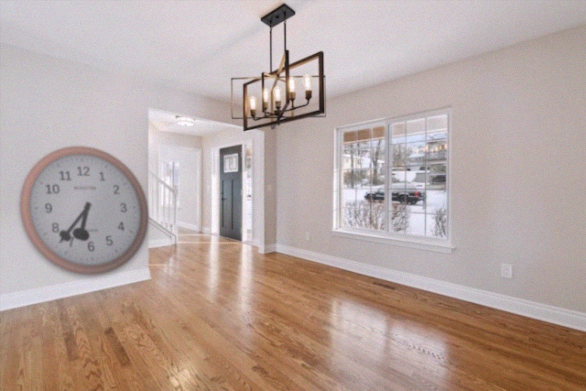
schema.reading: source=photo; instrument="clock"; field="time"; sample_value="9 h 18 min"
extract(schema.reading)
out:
6 h 37 min
